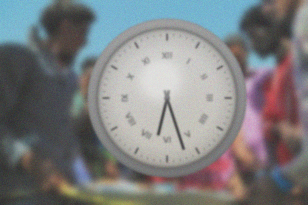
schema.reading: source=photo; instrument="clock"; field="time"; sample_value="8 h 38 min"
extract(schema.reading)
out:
6 h 27 min
